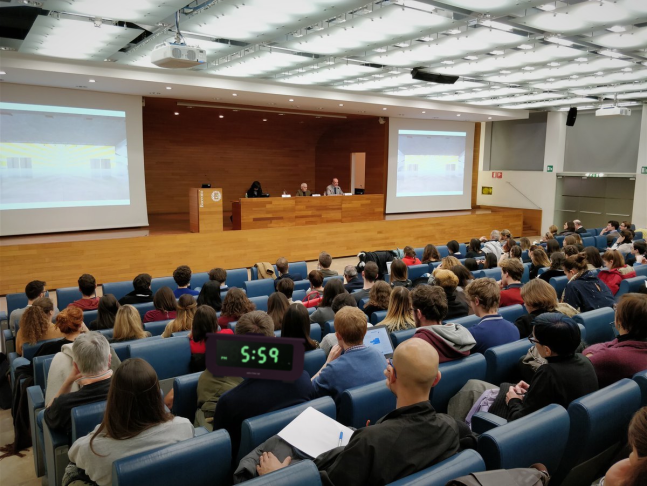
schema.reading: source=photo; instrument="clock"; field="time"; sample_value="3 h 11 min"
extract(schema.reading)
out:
5 h 59 min
